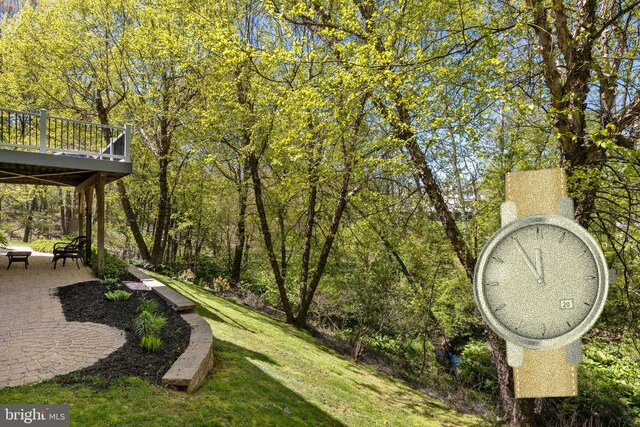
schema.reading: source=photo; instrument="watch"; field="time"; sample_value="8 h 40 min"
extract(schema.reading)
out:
11 h 55 min
